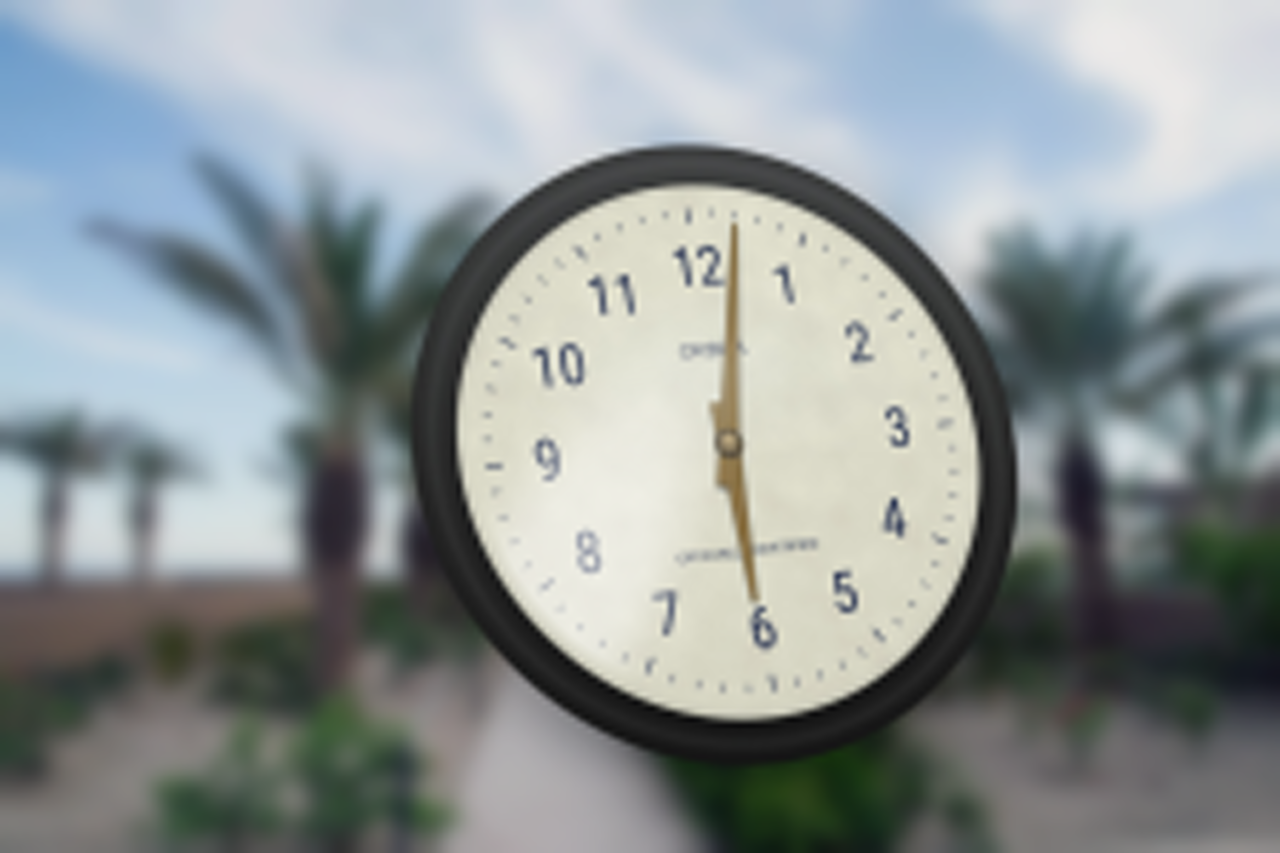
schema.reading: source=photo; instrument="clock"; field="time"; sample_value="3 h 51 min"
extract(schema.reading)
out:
6 h 02 min
